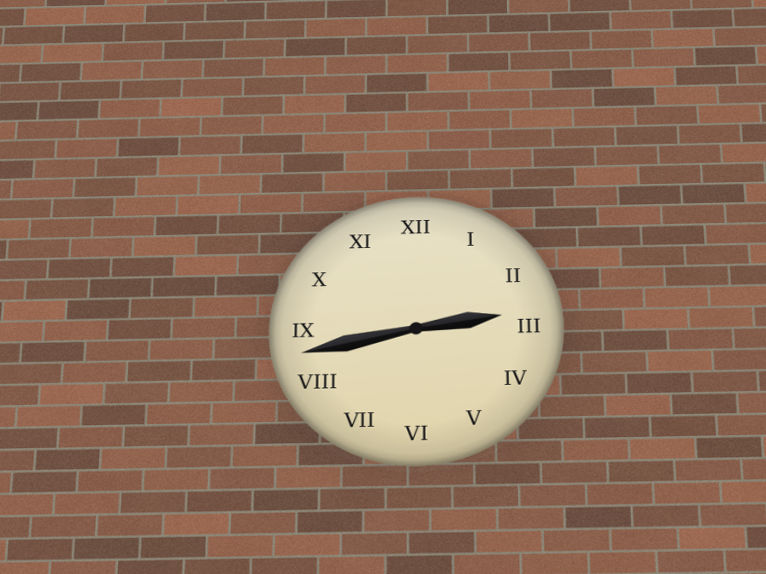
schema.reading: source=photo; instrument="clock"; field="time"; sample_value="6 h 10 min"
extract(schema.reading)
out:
2 h 43 min
